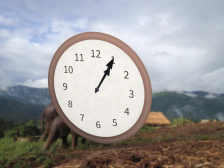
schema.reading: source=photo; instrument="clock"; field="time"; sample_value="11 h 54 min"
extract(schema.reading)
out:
1 h 05 min
